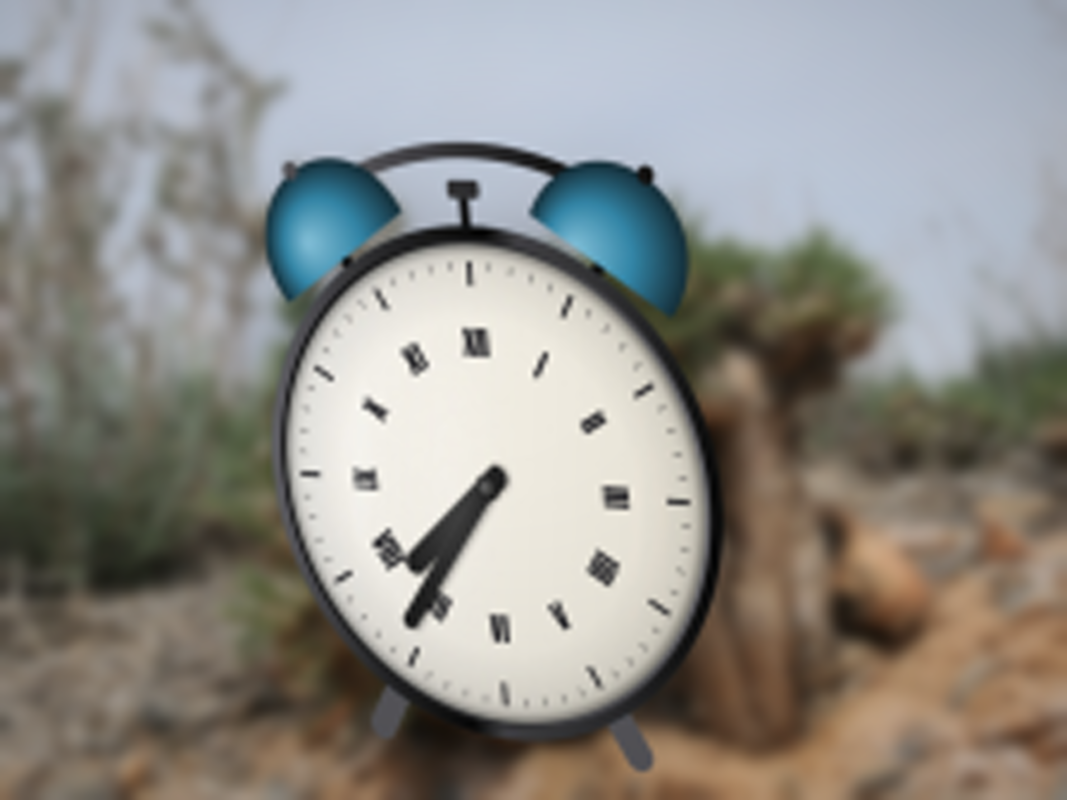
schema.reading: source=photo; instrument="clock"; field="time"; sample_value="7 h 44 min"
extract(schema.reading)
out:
7 h 36 min
